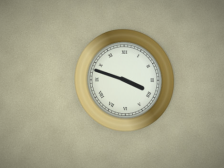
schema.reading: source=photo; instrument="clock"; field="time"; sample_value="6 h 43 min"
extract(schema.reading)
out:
3 h 48 min
